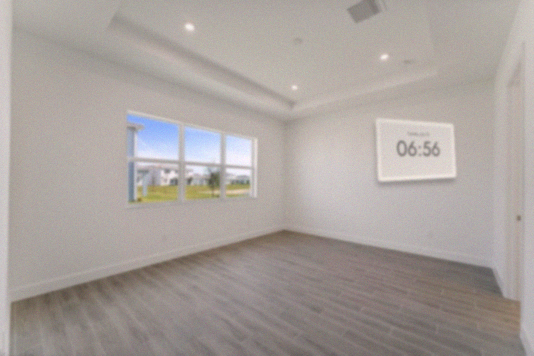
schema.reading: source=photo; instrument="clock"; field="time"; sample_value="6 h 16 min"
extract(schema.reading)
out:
6 h 56 min
